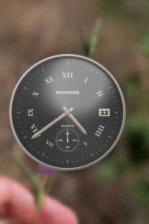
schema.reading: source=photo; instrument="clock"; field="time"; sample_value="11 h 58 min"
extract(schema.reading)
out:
4 h 39 min
